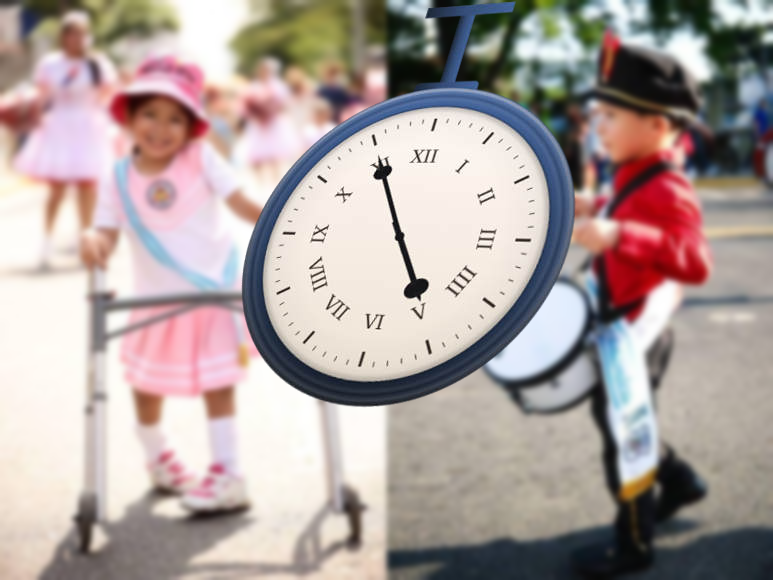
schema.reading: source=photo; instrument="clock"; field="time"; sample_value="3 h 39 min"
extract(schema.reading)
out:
4 h 55 min
